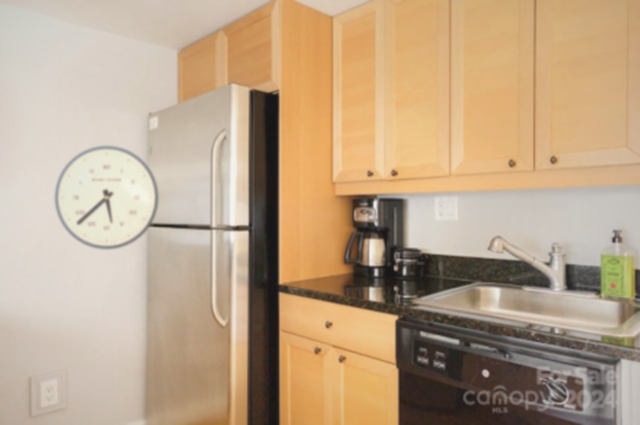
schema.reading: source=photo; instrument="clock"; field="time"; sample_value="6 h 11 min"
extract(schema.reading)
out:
5 h 38 min
